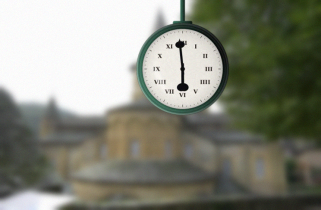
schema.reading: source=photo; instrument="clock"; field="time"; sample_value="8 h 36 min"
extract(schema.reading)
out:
5 h 59 min
